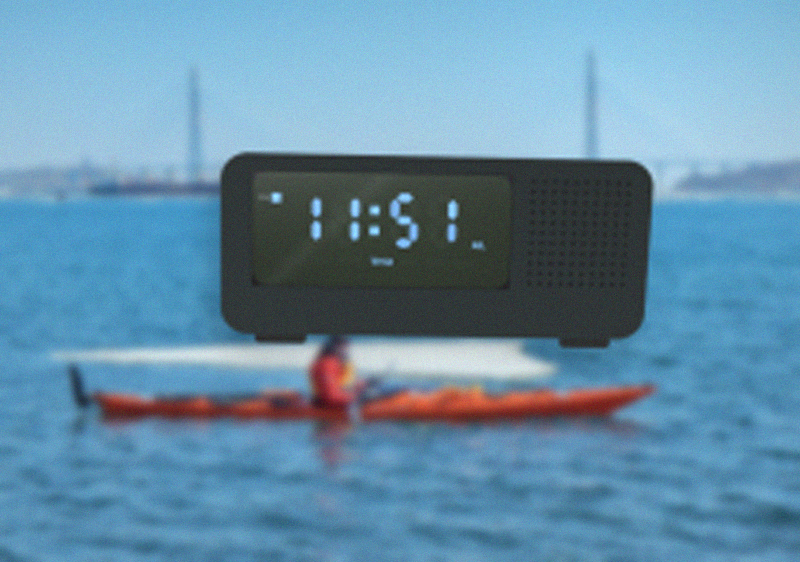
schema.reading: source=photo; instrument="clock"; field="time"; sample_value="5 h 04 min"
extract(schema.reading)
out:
11 h 51 min
